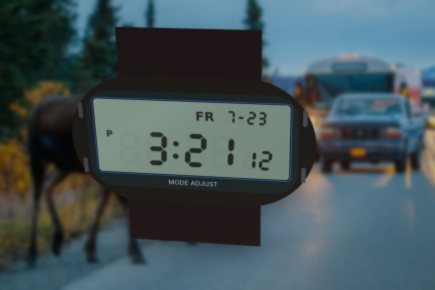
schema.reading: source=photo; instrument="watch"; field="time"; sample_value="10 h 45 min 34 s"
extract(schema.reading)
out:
3 h 21 min 12 s
